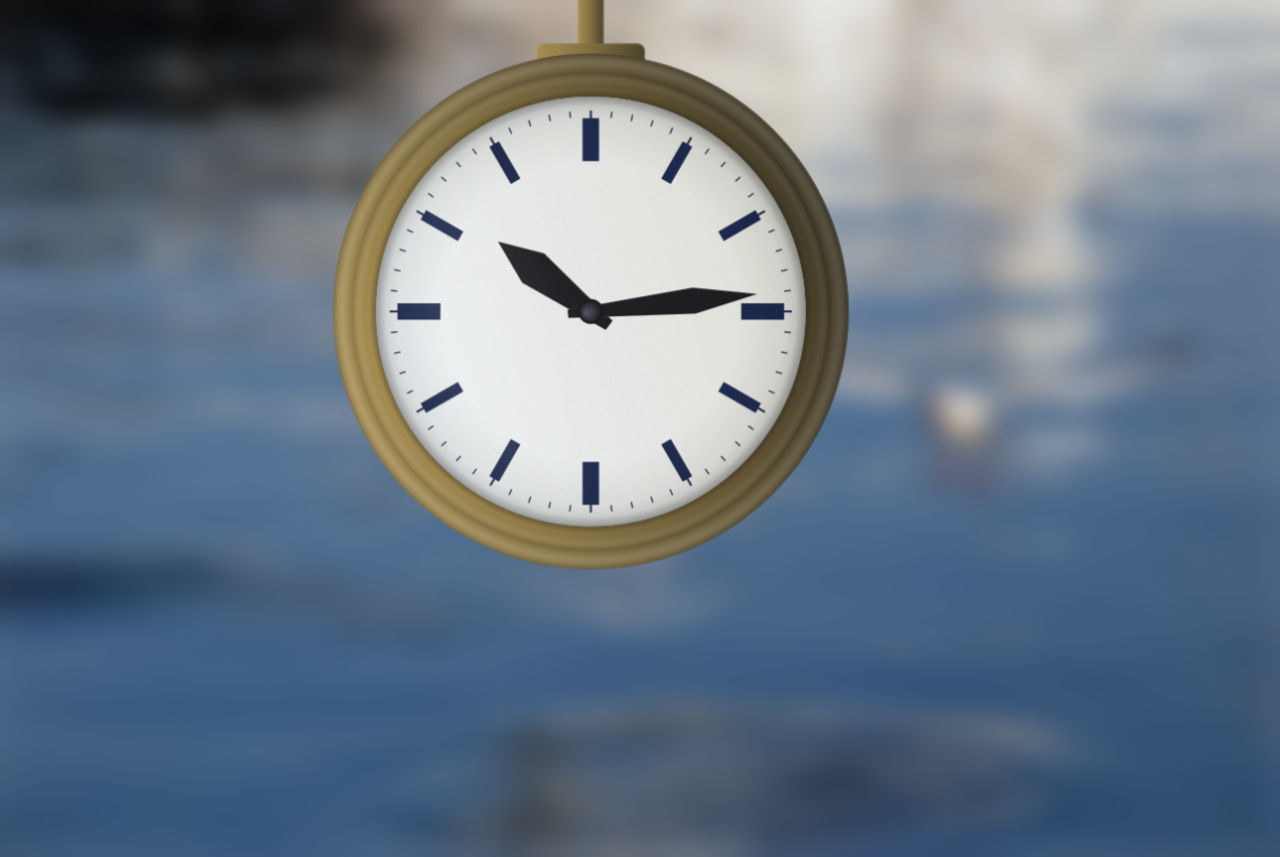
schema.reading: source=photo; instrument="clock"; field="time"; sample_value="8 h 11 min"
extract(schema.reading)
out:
10 h 14 min
